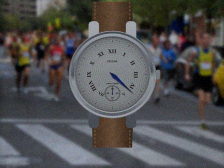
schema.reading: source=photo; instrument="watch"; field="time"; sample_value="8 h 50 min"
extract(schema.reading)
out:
4 h 22 min
